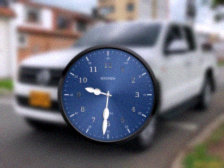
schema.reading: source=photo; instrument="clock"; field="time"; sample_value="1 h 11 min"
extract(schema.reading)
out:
9 h 31 min
